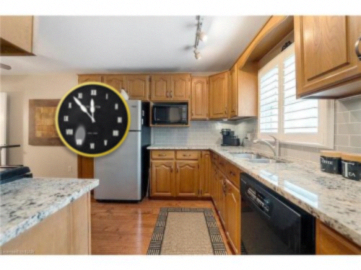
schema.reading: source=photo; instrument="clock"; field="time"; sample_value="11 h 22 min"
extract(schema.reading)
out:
11 h 53 min
